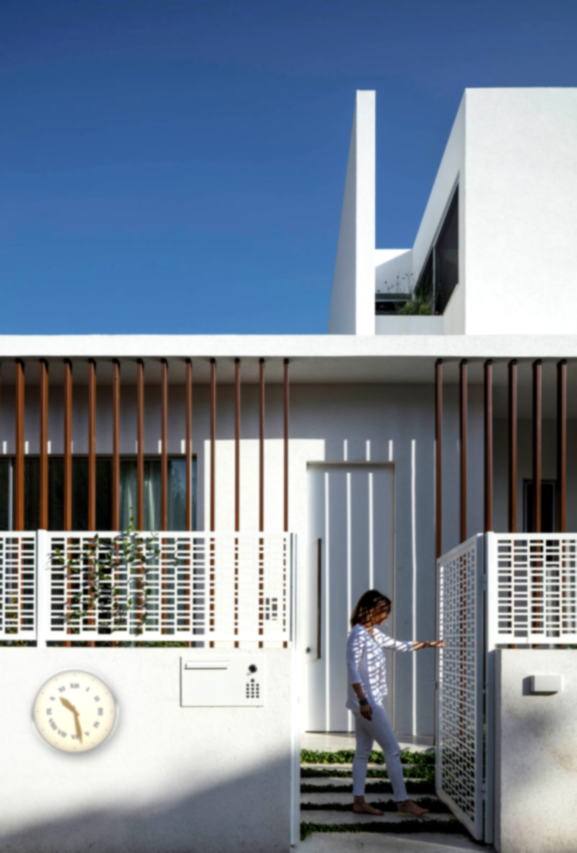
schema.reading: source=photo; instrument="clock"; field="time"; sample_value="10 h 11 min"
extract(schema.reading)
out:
10 h 28 min
